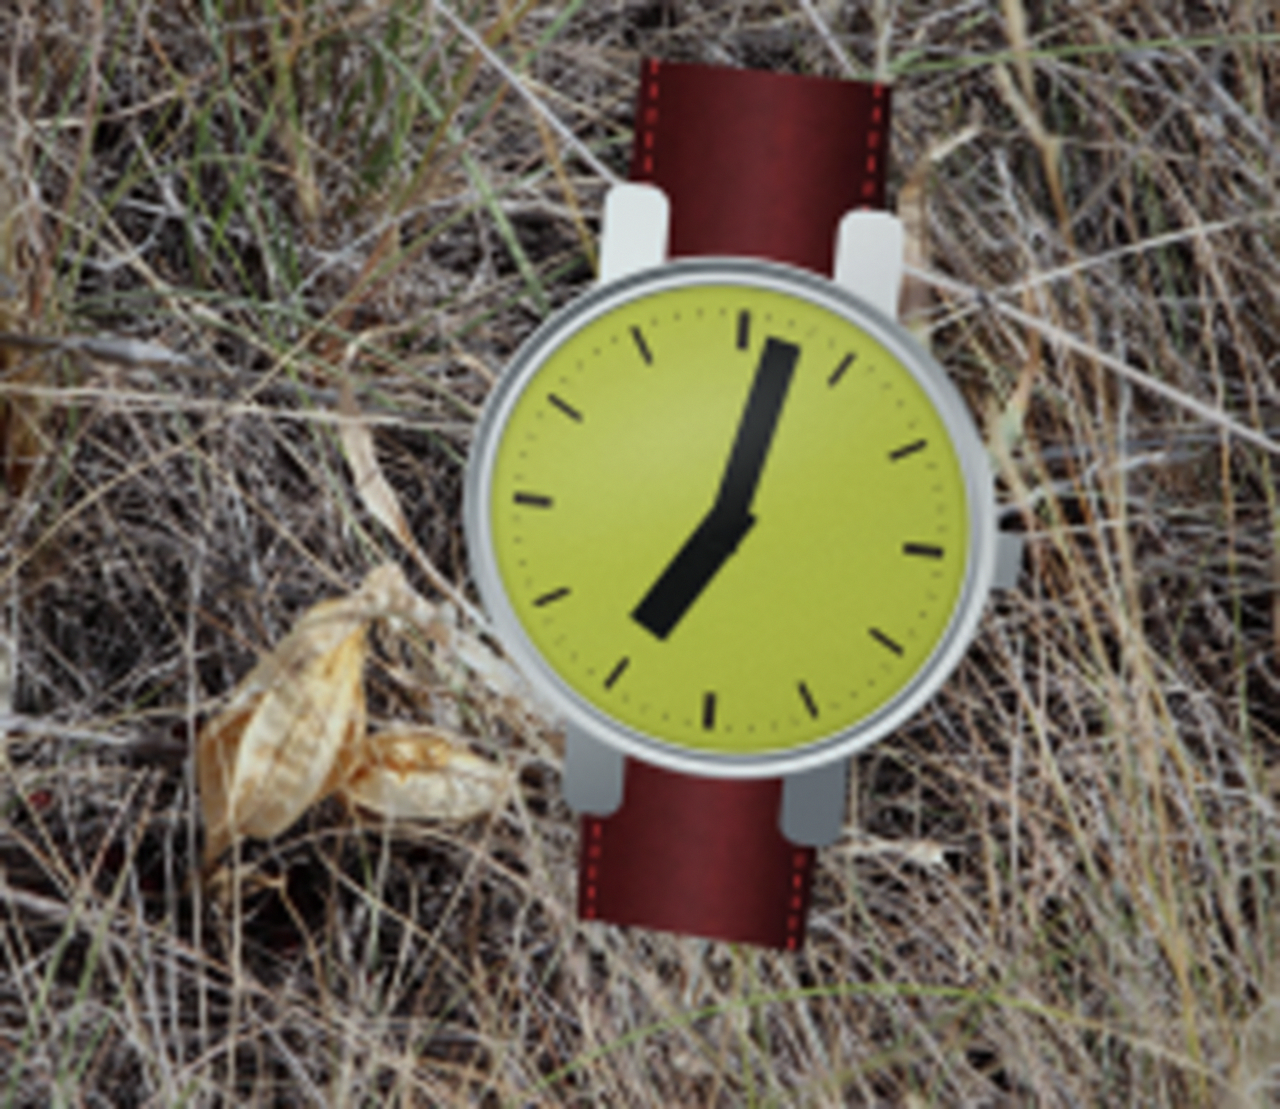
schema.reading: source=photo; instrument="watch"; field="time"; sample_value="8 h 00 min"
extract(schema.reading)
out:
7 h 02 min
